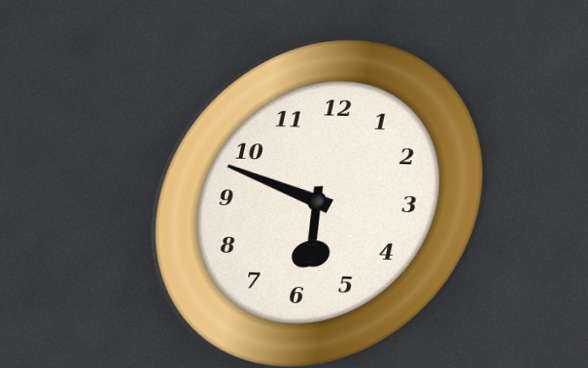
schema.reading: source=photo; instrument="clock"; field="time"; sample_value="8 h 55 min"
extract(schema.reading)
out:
5 h 48 min
